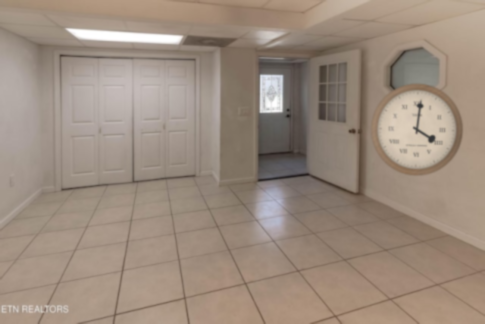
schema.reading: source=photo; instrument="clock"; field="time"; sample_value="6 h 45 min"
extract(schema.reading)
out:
4 h 01 min
